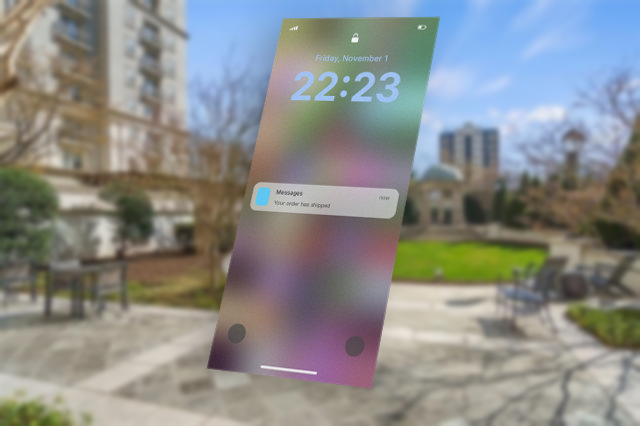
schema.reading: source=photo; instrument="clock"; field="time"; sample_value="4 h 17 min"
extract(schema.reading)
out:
22 h 23 min
